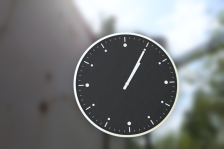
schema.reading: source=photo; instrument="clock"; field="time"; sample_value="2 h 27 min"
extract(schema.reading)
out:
1 h 05 min
